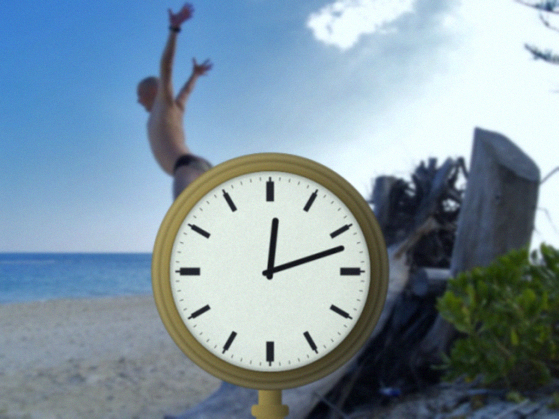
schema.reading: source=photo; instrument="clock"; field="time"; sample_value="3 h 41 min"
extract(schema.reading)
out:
12 h 12 min
